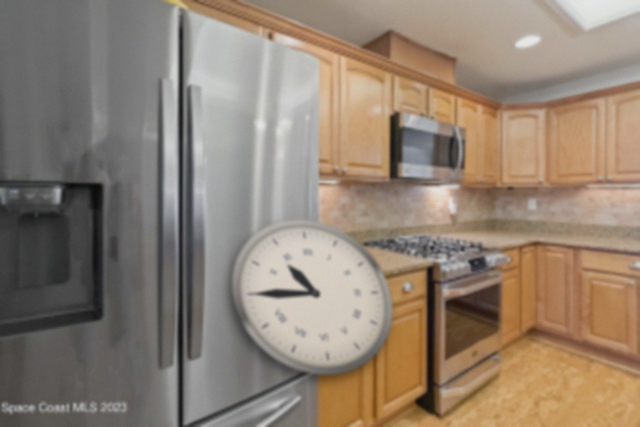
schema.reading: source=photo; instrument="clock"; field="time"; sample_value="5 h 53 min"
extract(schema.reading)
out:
10 h 45 min
